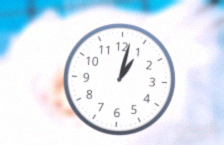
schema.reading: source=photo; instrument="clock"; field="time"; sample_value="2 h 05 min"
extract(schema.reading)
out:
1 h 02 min
